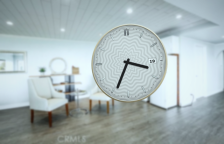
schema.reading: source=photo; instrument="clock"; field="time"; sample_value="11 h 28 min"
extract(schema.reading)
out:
3 h 34 min
